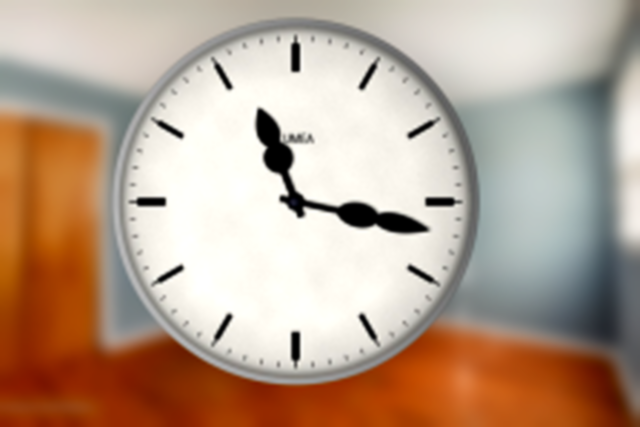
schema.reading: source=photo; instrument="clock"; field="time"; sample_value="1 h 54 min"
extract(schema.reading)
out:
11 h 17 min
